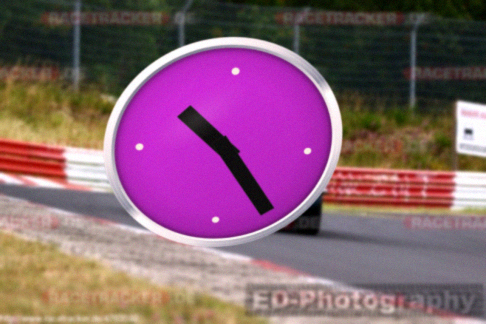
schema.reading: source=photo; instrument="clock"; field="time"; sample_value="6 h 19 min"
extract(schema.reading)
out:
10 h 24 min
